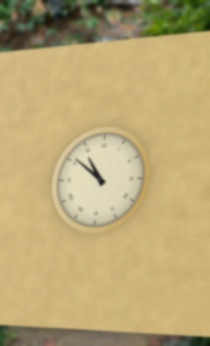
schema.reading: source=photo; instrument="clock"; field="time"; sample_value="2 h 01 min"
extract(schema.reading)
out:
10 h 51 min
